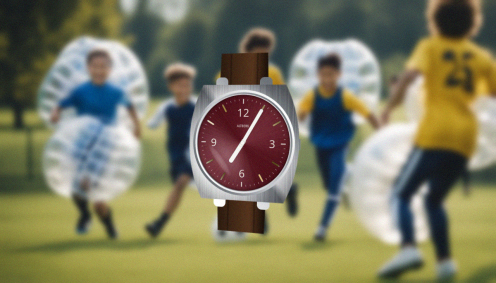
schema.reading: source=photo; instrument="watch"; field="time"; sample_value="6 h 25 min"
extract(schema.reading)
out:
7 h 05 min
